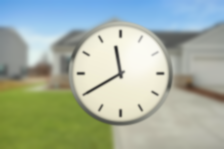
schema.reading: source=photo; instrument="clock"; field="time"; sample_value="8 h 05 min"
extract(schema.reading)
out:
11 h 40 min
